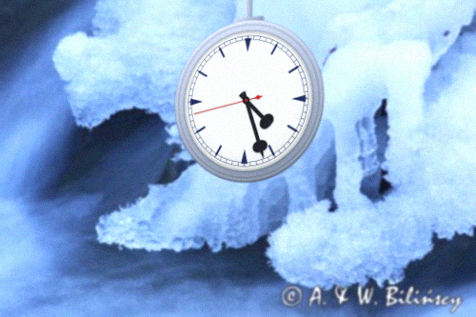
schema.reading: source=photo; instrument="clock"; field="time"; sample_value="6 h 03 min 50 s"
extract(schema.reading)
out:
4 h 26 min 43 s
